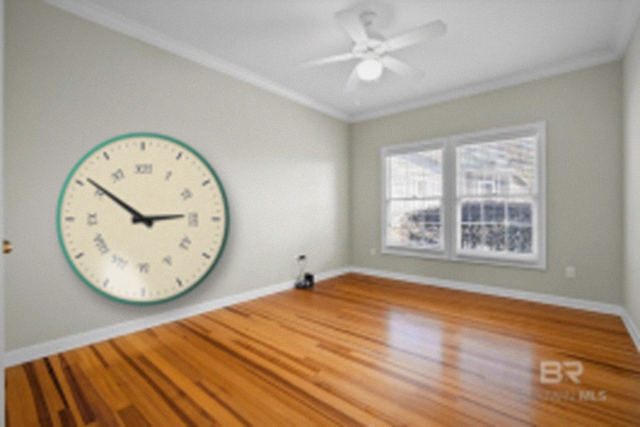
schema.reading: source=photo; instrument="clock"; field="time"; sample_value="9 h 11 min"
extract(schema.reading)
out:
2 h 51 min
